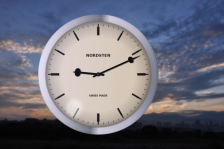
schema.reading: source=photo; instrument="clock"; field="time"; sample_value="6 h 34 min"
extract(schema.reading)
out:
9 h 11 min
